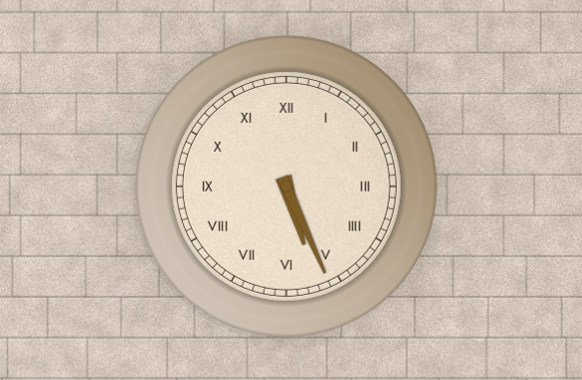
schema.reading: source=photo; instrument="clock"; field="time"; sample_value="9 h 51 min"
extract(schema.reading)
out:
5 h 26 min
